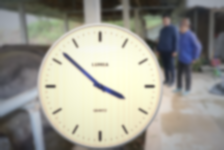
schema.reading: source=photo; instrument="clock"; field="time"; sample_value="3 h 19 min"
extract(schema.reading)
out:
3 h 52 min
